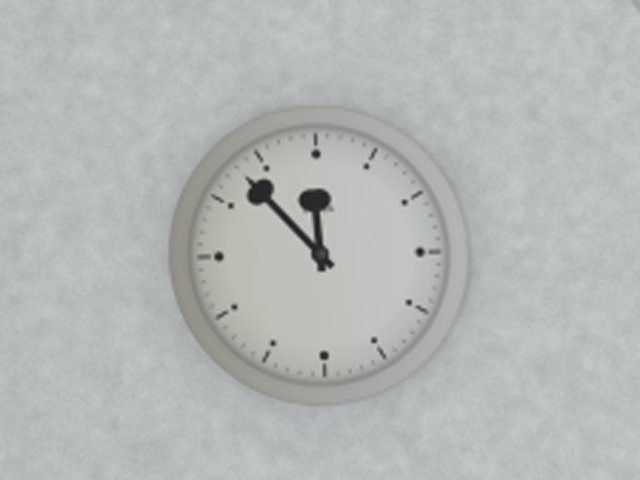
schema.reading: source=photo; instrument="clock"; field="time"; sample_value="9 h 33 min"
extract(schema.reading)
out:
11 h 53 min
